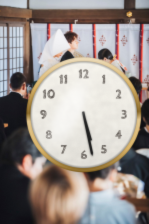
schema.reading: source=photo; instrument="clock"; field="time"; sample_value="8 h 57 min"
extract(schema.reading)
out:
5 h 28 min
